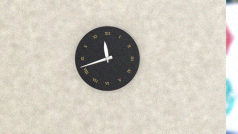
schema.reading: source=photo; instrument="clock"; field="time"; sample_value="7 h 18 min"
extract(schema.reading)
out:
11 h 42 min
